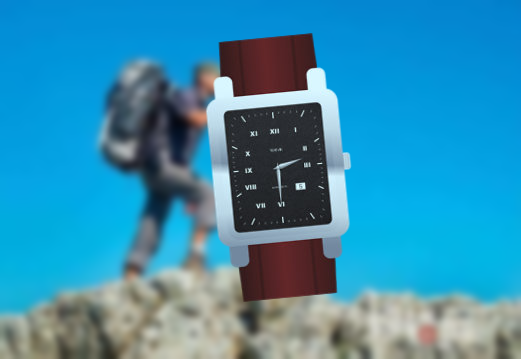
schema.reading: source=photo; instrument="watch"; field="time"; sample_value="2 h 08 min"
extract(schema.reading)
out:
2 h 30 min
